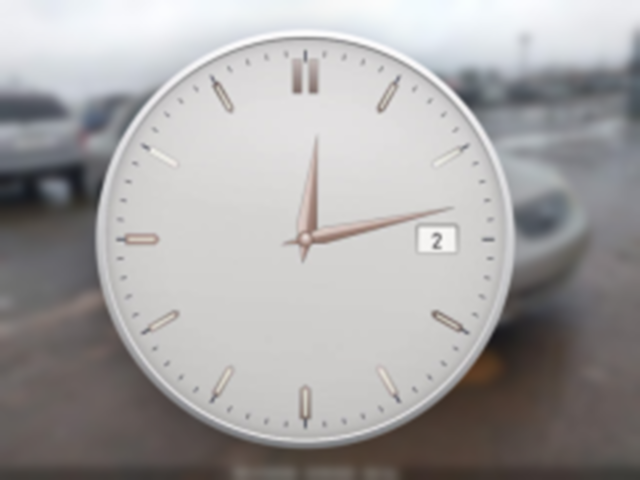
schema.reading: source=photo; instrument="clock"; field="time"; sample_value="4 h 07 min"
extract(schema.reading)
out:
12 h 13 min
